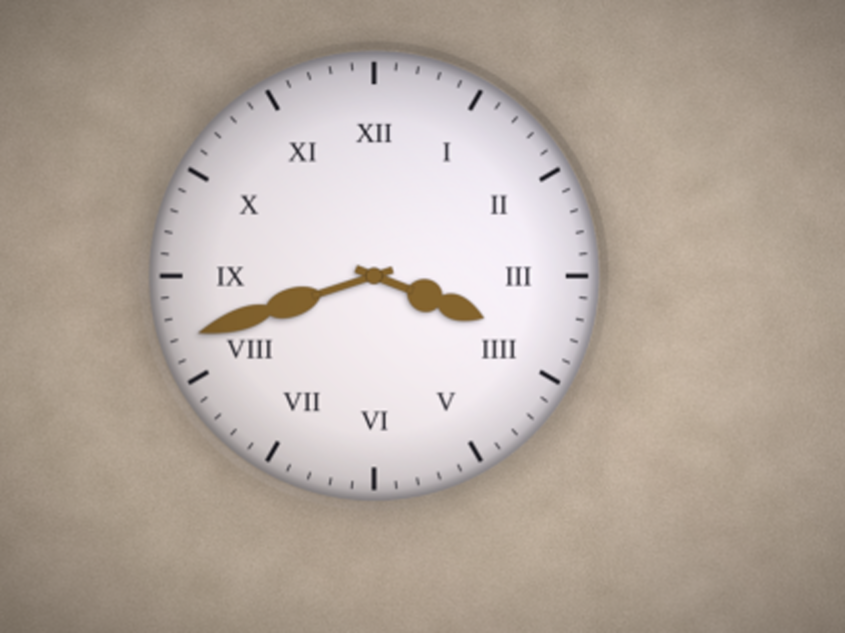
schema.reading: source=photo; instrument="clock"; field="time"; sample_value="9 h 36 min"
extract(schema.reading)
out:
3 h 42 min
